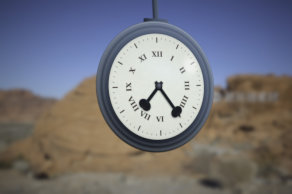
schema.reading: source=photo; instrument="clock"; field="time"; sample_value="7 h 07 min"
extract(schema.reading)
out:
7 h 24 min
